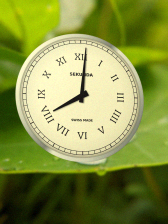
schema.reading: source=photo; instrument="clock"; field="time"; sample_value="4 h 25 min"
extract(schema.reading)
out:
8 h 01 min
